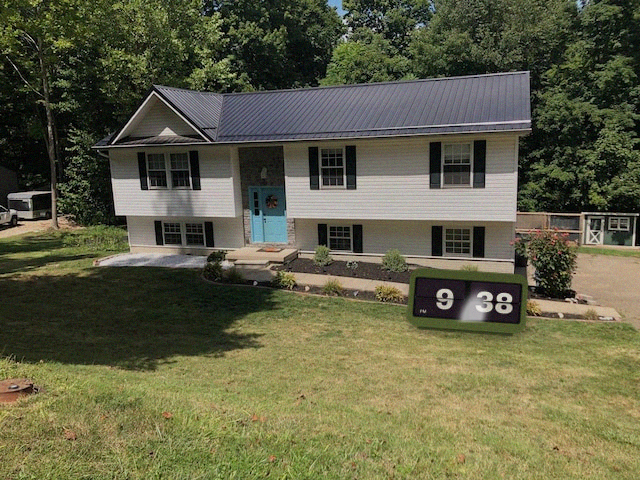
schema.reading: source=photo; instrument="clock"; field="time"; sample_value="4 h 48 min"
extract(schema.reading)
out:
9 h 38 min
